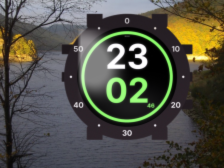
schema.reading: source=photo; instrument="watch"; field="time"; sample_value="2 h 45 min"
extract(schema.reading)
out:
23 h 02 min
